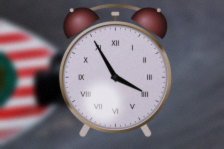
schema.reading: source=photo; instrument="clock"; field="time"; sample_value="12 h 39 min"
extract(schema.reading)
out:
3 h 55 min
